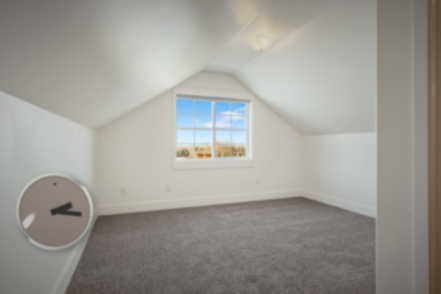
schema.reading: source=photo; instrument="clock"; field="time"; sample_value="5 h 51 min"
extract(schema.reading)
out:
2 h 16 min
